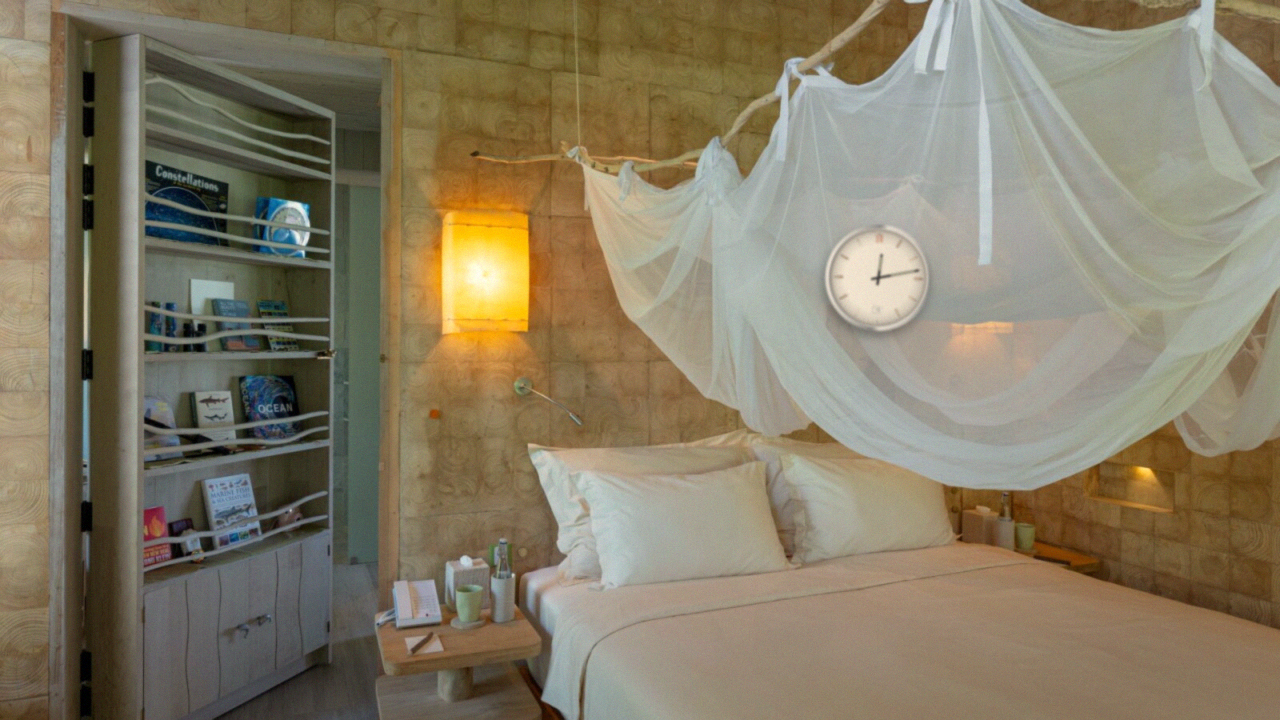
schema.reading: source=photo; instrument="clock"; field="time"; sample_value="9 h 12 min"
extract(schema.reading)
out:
12 h 13 min
